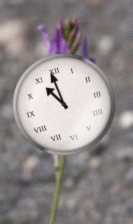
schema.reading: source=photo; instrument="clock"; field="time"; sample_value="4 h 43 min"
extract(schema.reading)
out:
10 h 59 min
